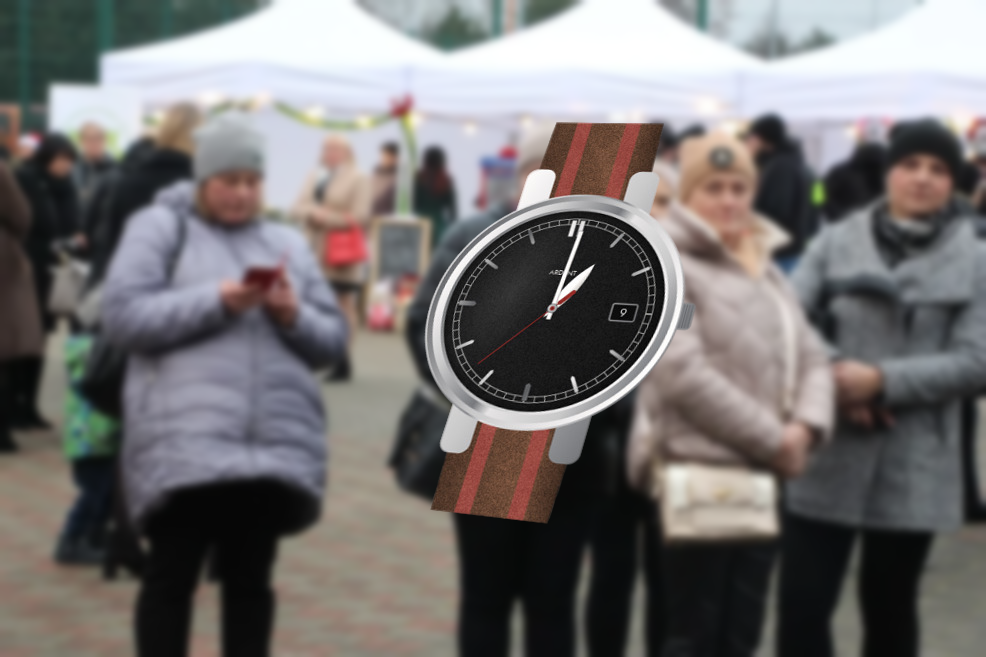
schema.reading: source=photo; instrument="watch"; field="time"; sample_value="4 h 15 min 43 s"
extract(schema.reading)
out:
1 h 00 min 37 s
